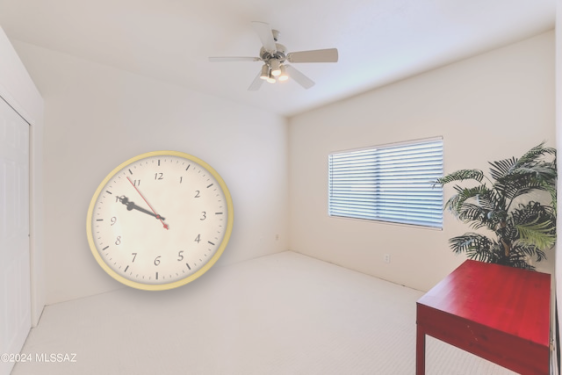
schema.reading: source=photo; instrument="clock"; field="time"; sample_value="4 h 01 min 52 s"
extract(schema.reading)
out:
9 h 49 min 54 s
